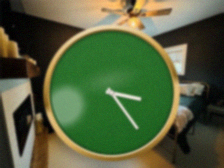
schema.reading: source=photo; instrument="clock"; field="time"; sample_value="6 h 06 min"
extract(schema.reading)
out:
3 h 24 min
